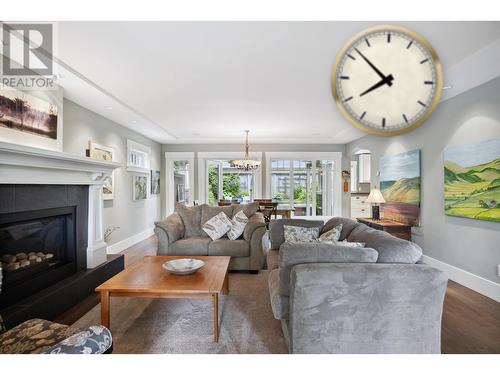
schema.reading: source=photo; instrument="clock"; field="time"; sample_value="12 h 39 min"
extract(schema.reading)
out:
7 h 52 min
